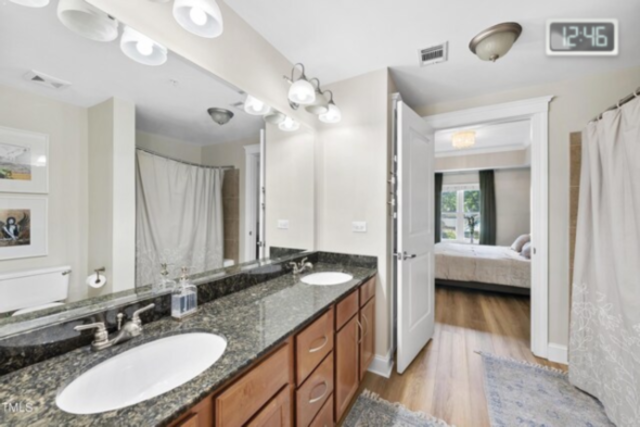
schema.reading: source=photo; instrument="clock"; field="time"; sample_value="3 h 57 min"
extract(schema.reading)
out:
12 h 46 min
